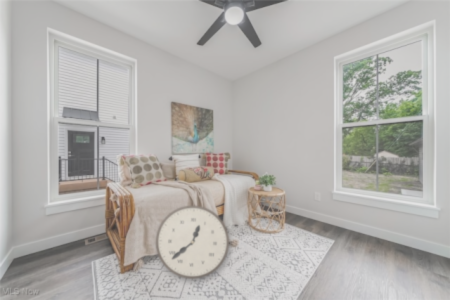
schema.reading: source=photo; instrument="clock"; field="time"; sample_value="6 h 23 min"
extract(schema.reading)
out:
12 h 38 min
